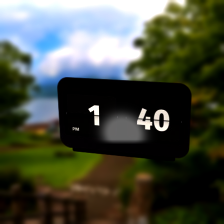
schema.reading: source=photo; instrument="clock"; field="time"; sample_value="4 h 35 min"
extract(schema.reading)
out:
1 h 40 min
